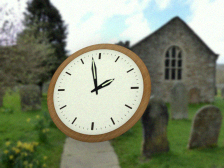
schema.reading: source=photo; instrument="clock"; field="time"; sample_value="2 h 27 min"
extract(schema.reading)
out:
1 h 58 min
